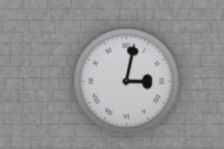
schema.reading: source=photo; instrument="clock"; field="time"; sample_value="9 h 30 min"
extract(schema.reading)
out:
3 h 02 min
